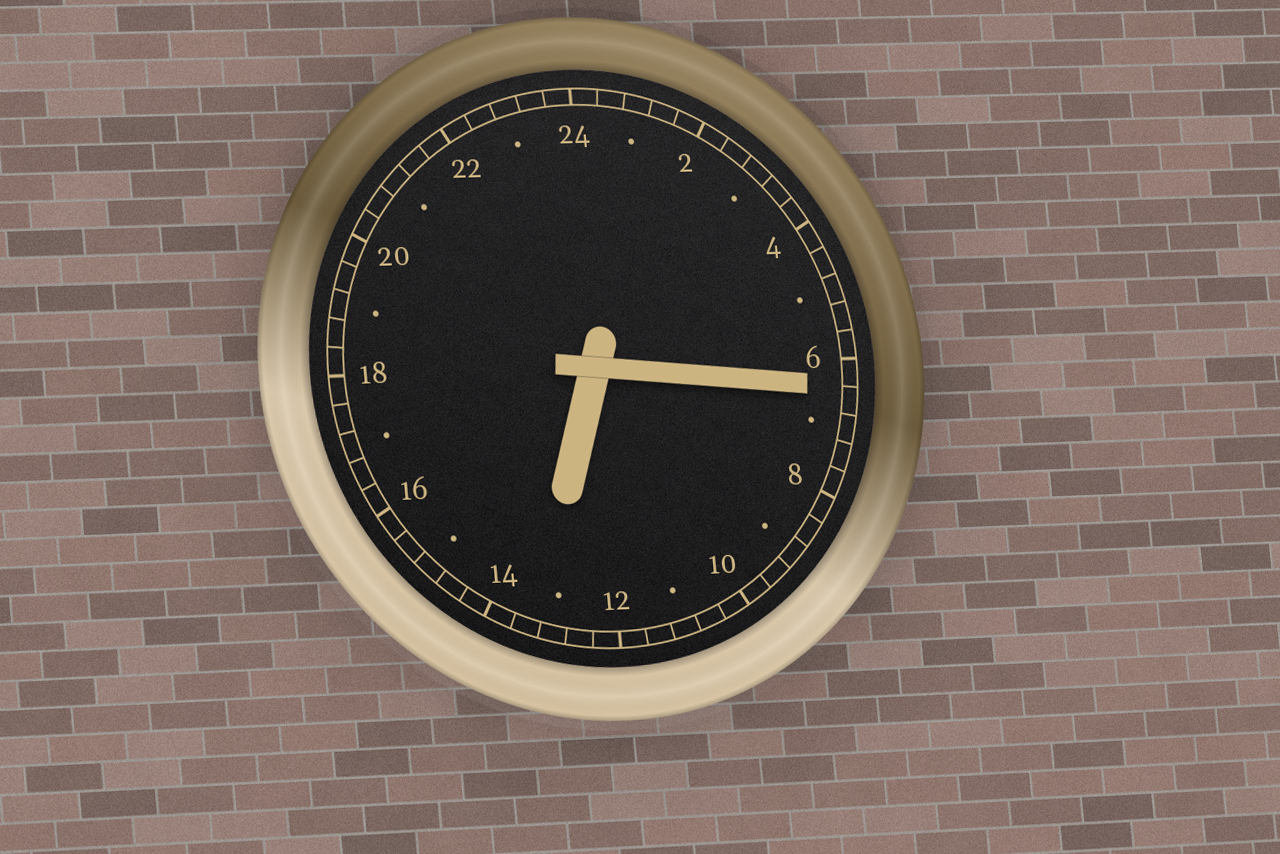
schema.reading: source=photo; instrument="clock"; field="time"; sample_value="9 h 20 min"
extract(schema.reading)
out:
13 h 16 min
